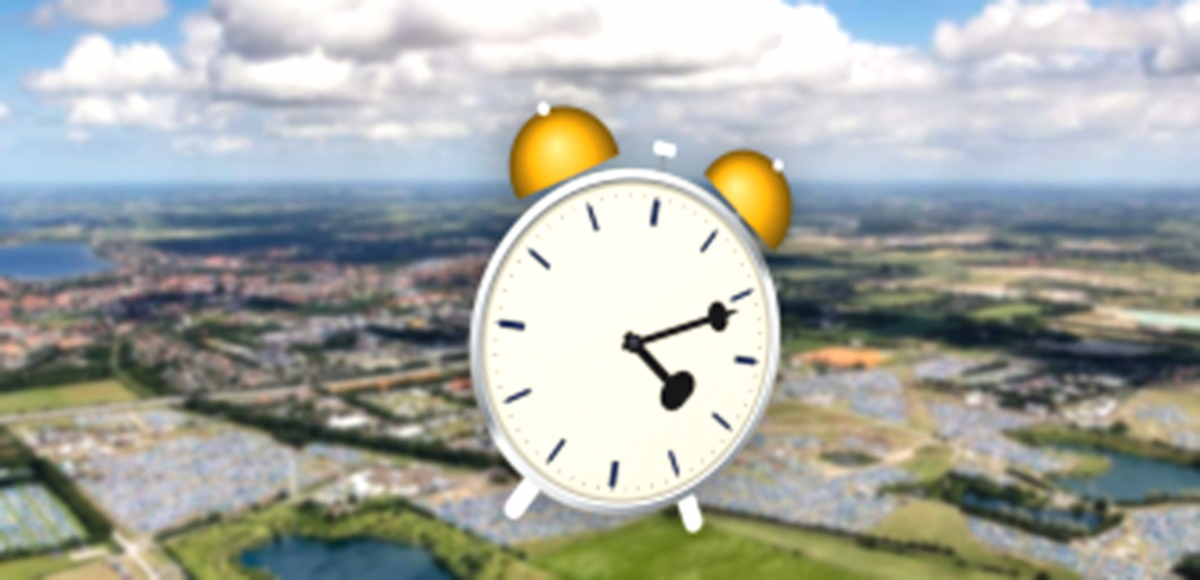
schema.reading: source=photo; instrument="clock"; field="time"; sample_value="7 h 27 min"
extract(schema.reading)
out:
4 h 11 min
